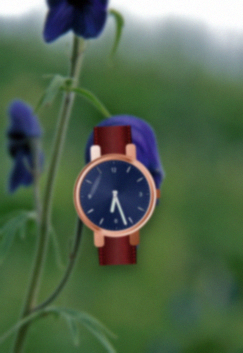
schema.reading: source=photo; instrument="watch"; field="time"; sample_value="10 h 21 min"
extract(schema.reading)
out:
6 h 27 min
